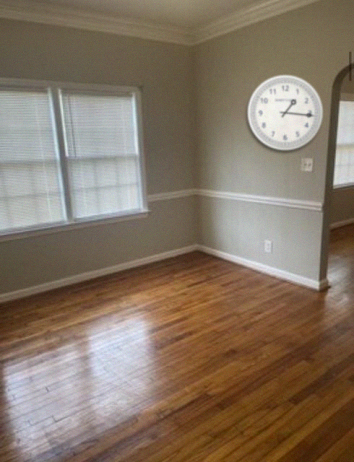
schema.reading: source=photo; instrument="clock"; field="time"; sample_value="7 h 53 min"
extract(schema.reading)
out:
1 h 16 min
